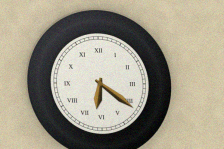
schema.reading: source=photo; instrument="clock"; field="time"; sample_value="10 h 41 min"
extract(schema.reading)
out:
6 h 21 min
